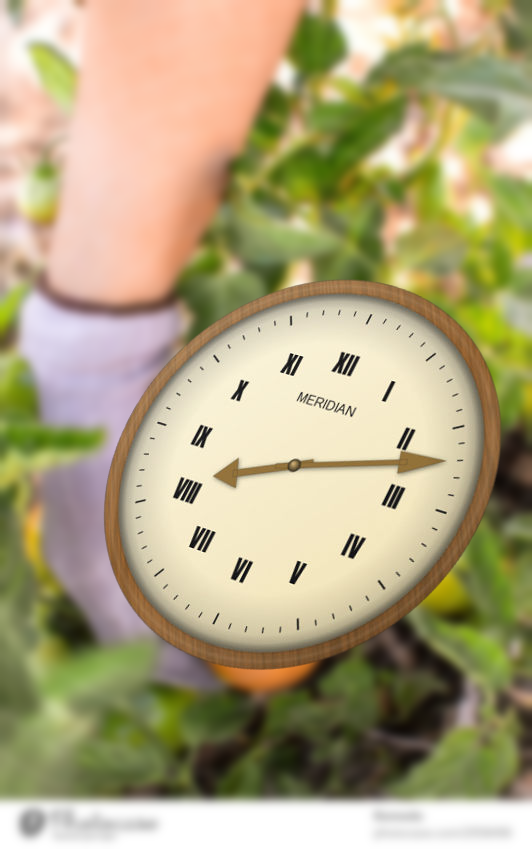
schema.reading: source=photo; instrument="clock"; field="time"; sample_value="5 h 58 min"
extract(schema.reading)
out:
8 h 12 min
